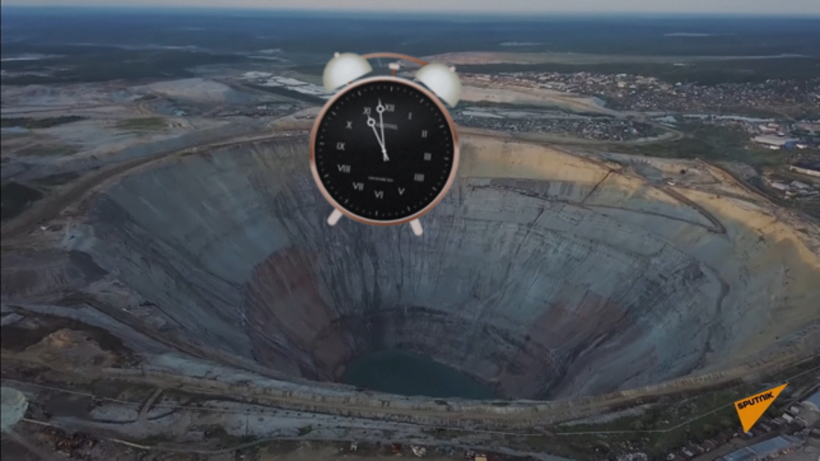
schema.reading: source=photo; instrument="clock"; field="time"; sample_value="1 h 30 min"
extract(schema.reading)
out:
10 h 58 min
